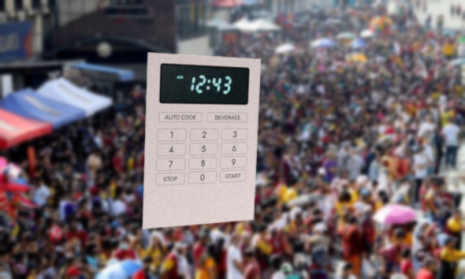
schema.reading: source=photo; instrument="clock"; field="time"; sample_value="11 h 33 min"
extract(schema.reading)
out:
12 h 43 min
